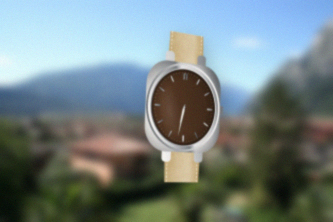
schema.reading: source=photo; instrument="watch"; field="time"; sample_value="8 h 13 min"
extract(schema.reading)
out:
6 h 32 min
